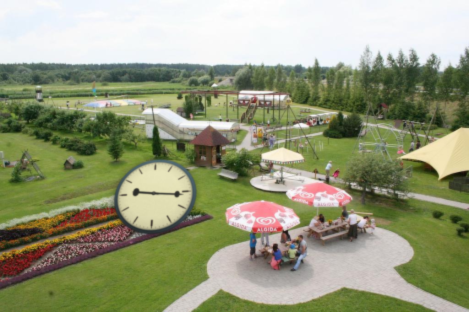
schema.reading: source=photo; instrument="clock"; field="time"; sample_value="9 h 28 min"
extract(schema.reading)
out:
9 h 16 min
